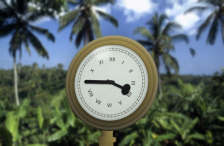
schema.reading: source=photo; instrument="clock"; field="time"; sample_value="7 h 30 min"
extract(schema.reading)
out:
3 h 45 min
